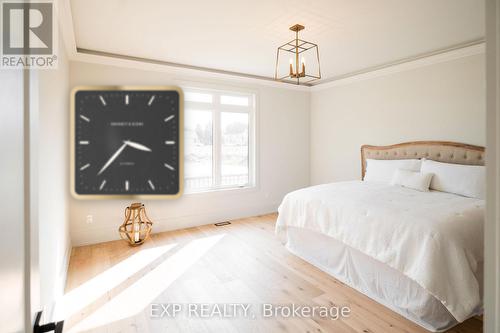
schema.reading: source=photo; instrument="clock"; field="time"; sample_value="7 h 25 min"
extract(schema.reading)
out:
3 h 37 min
